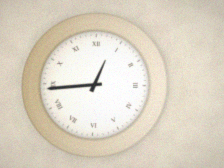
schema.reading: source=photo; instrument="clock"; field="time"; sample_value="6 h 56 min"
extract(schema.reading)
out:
12 h 44 min
